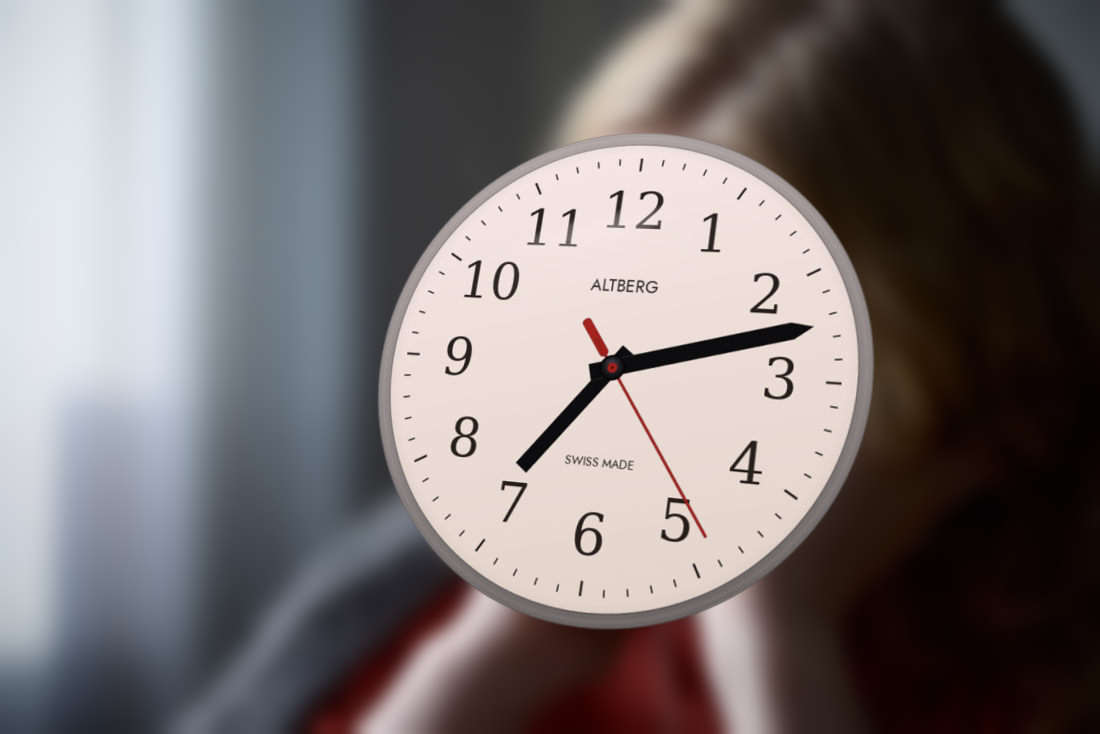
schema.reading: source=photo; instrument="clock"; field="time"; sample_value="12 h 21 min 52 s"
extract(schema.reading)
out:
7 h 12 min 24 s
